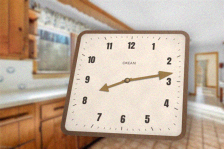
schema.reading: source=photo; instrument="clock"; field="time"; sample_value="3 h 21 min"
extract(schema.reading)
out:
8 h 13 min
